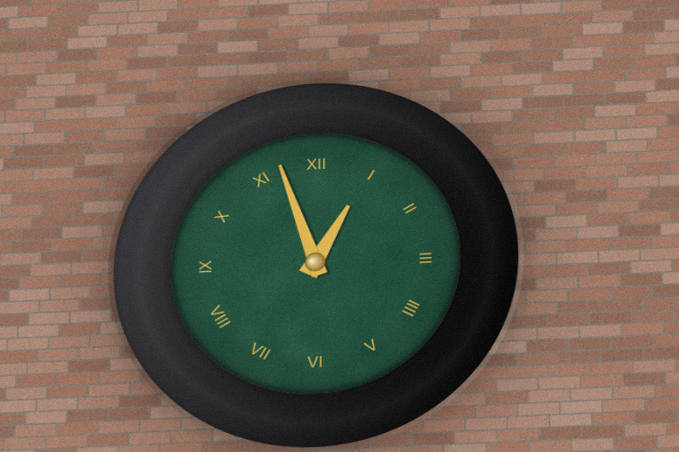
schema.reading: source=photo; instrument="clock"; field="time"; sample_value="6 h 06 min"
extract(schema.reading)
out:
12 h 57 min
